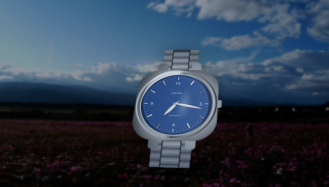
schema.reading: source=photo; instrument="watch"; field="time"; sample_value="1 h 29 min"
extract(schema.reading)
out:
7 h 17 min
